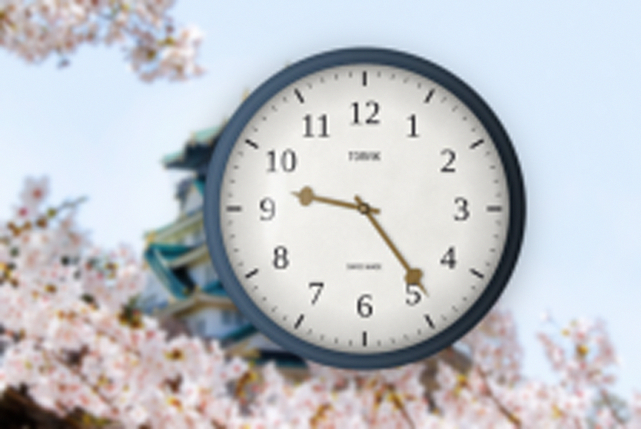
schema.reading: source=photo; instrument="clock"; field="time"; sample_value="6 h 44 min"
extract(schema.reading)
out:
9 h 24 min
